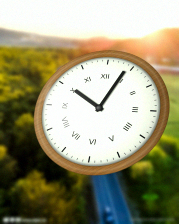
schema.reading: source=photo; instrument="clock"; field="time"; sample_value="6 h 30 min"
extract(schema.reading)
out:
10 h 04 min
